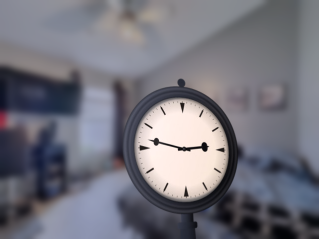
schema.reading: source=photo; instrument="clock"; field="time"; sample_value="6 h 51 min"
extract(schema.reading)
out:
2 h 47 min
